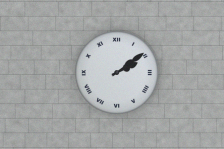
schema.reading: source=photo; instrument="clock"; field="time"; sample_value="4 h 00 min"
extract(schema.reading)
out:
2 h 09 min
